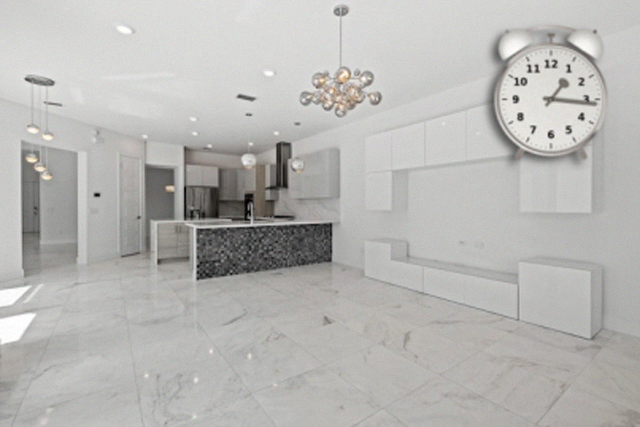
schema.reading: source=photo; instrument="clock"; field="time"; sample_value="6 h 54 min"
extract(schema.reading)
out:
1 h 16 min
